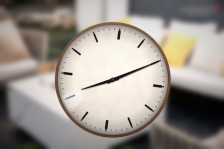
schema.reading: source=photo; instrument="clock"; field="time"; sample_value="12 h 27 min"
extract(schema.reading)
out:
8 h 10 min
